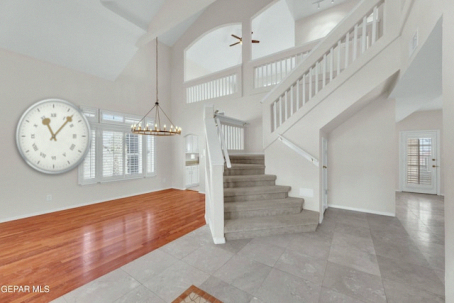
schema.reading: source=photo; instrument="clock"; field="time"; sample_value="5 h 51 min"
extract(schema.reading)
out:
11 h 07 min
